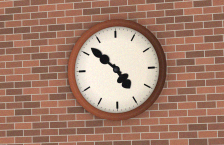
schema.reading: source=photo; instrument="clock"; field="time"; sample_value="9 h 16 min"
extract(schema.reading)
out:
4 h 52 min
